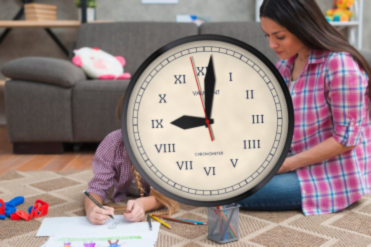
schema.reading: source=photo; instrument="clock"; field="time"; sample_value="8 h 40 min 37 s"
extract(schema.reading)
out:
9 h 00 min 58 s
